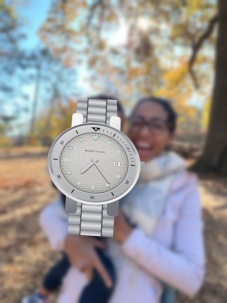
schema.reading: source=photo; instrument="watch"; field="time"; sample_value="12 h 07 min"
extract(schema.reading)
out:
7 h 24 min
